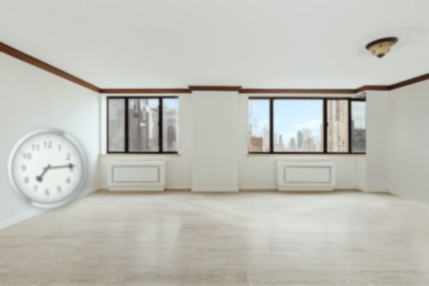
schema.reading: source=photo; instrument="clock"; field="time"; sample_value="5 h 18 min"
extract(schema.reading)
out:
7 h 14 min
